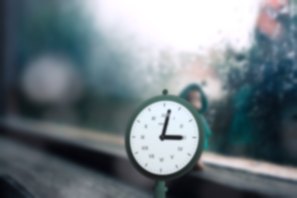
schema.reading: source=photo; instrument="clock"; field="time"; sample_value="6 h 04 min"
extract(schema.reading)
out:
3 h 02 min
